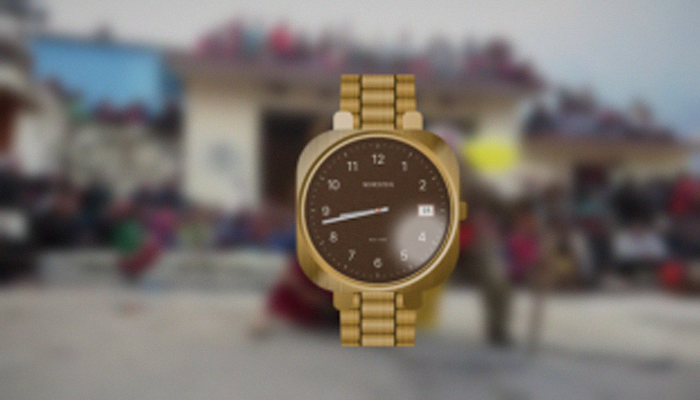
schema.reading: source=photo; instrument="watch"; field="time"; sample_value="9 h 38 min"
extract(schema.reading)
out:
8 h 43 min
